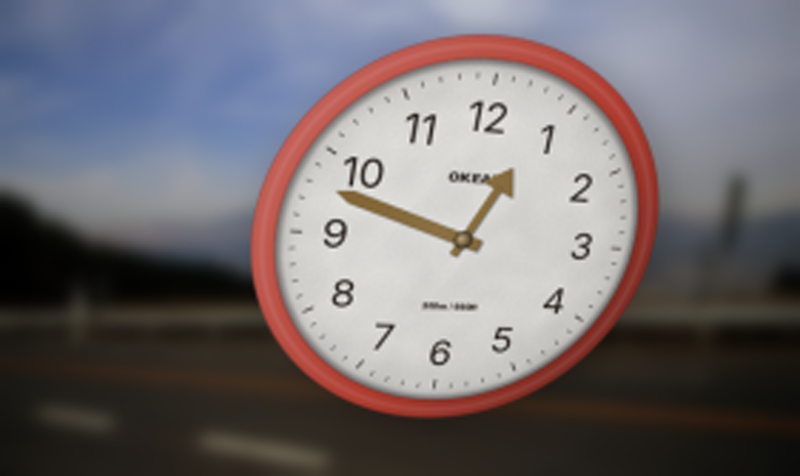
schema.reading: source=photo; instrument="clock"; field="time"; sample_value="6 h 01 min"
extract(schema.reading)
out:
12 h 48 min
